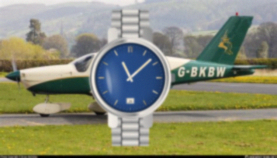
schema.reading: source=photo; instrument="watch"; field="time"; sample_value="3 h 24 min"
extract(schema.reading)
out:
11 h 08 min
